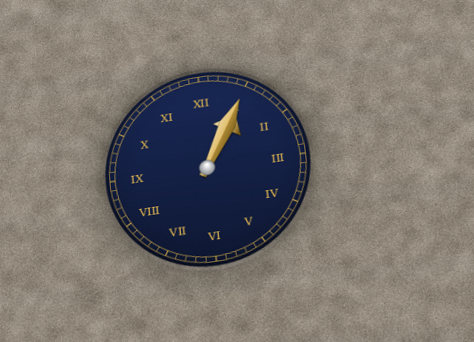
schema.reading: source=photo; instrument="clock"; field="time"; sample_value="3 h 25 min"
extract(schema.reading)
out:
1 h 05 min
